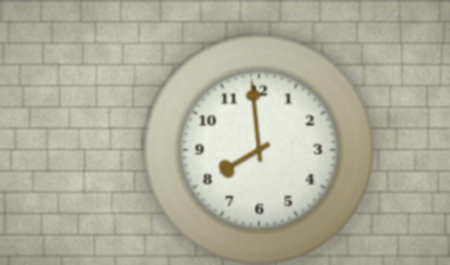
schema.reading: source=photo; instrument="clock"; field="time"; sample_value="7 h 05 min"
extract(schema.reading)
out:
7 h 59 min
